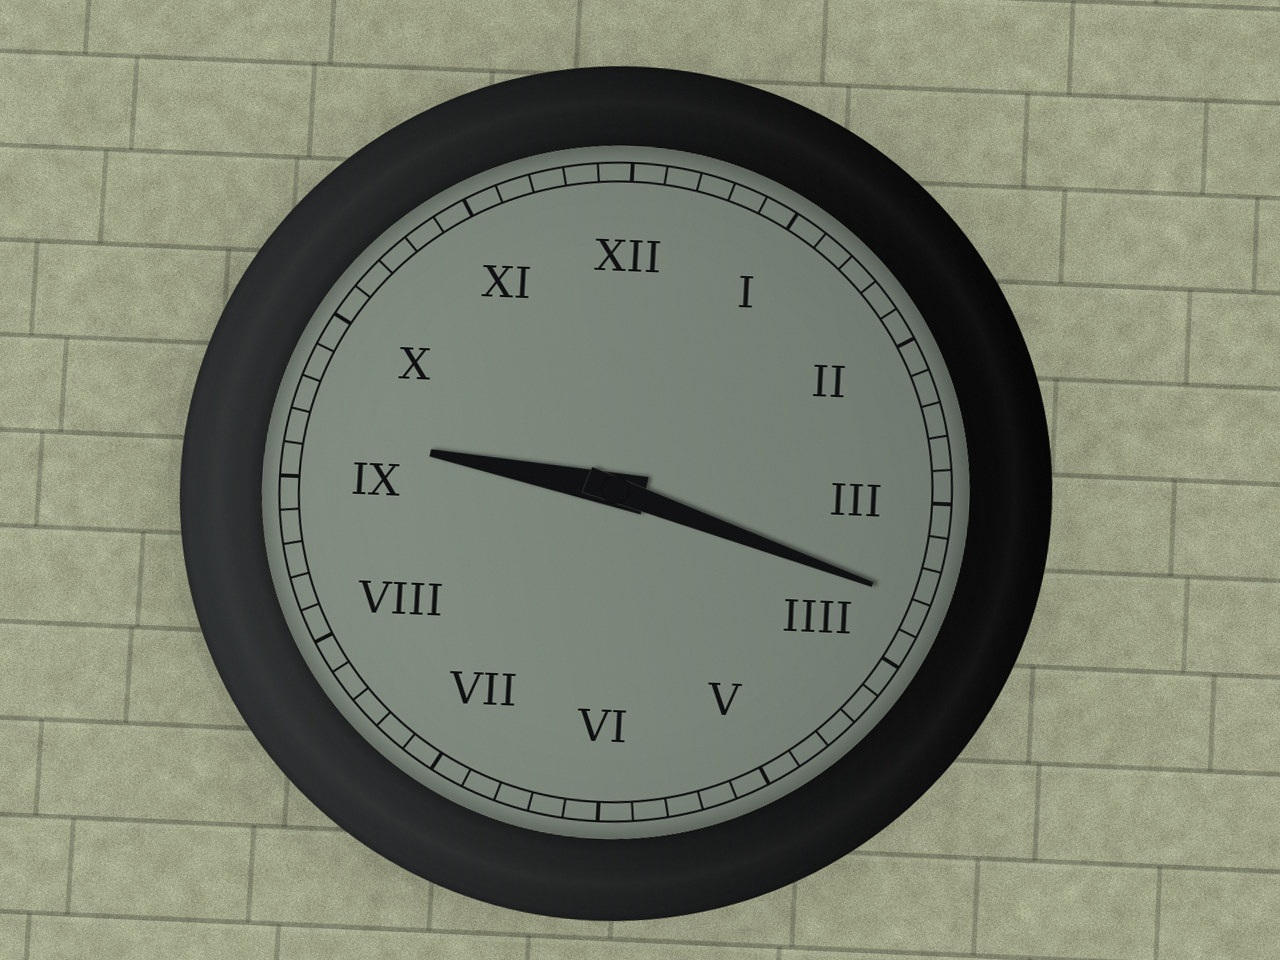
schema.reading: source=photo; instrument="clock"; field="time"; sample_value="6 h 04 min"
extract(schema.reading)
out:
9 h 18 min
